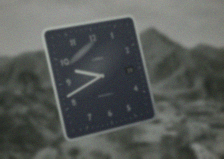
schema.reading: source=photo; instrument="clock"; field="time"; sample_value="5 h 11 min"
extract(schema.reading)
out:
9 h 42 min
